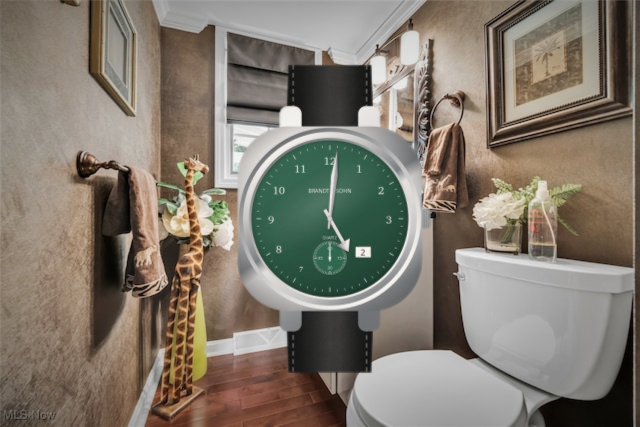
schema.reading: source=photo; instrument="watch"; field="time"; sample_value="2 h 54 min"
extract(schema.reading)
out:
5 h 01 min
